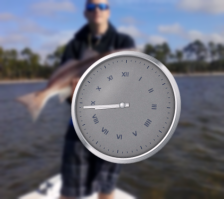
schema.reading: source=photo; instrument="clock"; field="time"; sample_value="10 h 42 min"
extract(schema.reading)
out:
8 h 44 min
